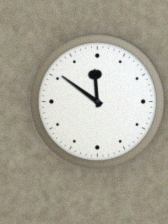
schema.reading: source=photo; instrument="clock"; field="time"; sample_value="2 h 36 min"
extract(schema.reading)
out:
11 h 51 min
